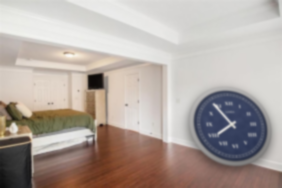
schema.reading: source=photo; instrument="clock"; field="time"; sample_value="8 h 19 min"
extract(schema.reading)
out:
7 h 54 min
